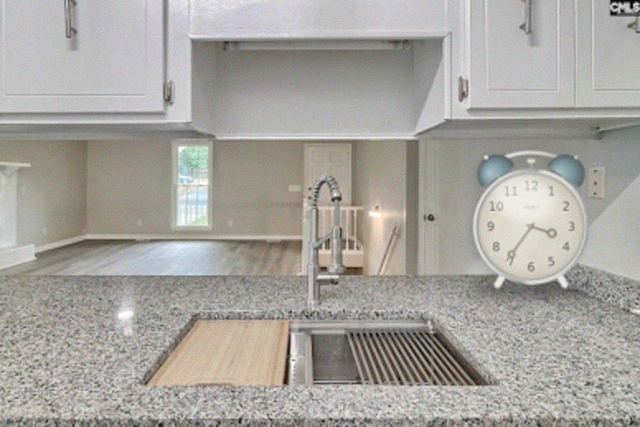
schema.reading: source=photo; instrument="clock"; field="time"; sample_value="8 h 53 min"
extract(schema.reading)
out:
3 h 36 min
